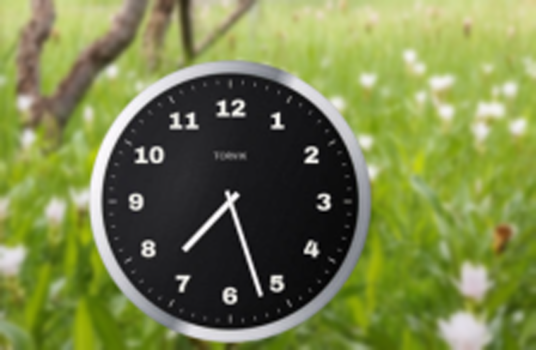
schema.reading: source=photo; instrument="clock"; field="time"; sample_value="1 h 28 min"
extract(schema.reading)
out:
7 h 27 min
